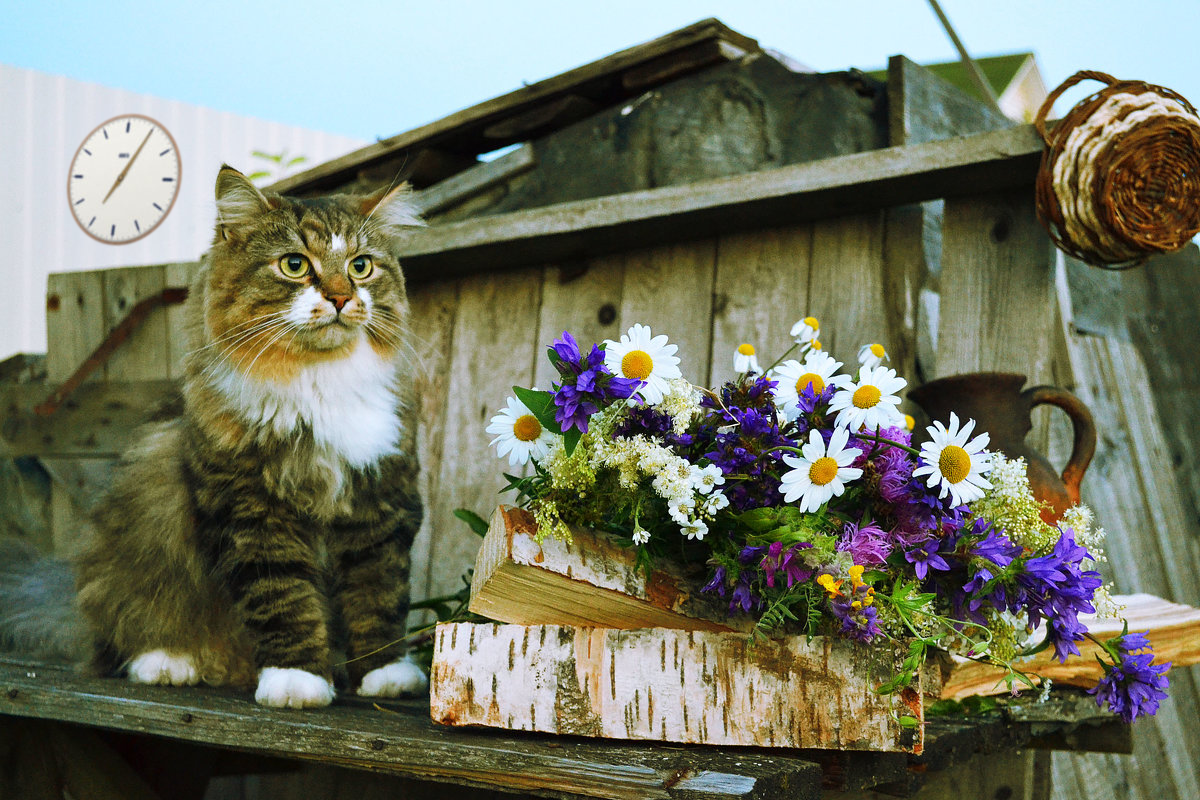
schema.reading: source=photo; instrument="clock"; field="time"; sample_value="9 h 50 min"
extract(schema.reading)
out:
7 h 05 min
